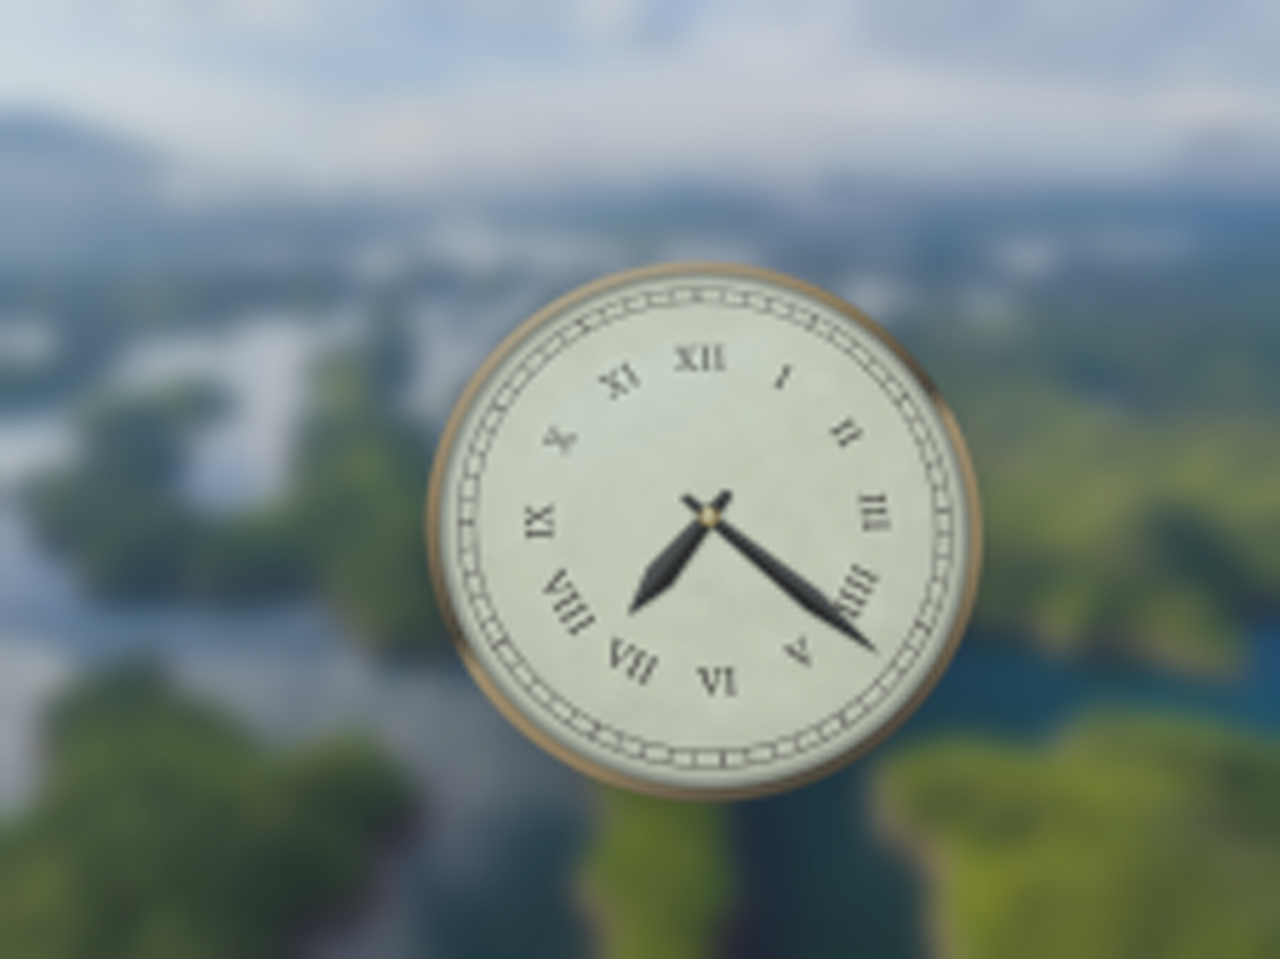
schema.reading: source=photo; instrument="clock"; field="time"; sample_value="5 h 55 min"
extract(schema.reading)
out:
7 h 22 min
